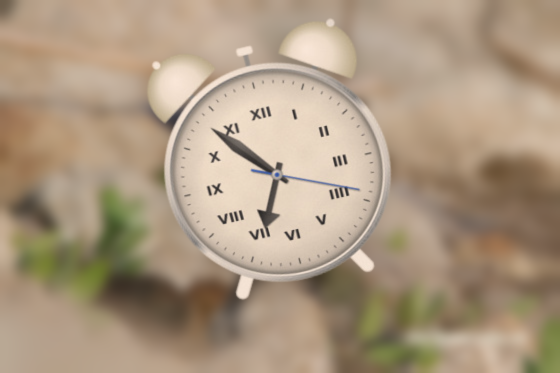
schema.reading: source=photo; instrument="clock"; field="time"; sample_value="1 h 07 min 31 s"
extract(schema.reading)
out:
6 h 53 min 19 s
